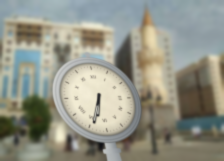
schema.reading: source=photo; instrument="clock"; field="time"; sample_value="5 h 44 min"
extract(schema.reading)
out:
6 h 34 min
